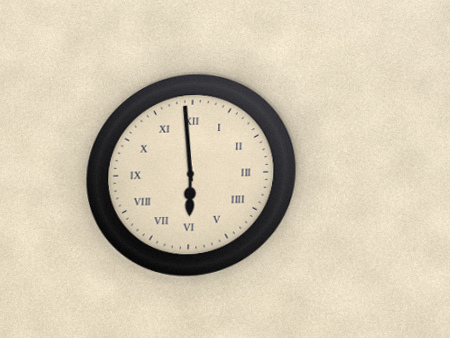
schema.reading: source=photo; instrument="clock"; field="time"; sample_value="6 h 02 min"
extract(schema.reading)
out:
5 h 59 min
